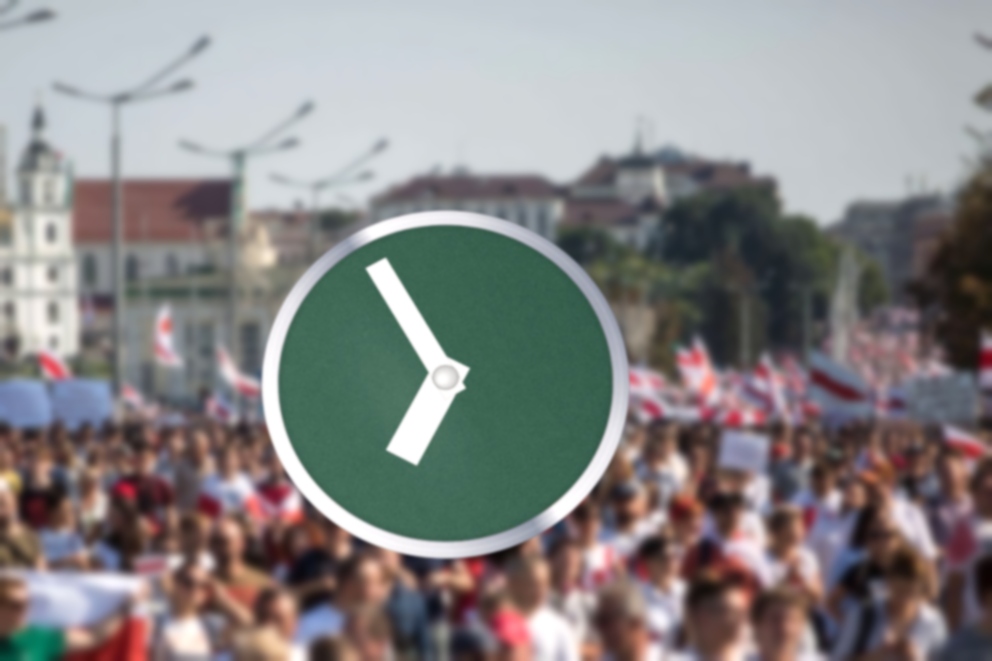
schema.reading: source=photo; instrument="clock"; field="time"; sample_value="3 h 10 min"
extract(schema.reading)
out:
6 h 55 min
